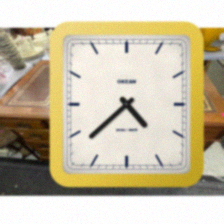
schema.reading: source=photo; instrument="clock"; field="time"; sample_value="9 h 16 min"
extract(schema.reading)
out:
4 h 38 min
